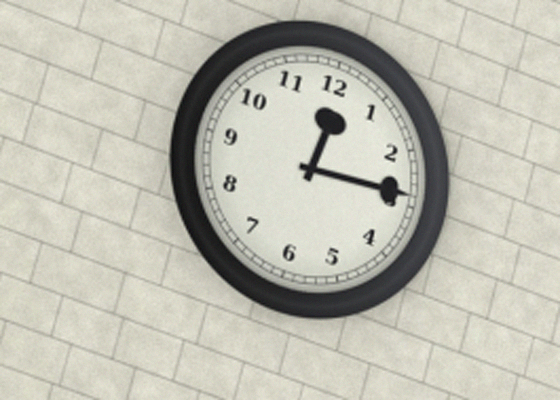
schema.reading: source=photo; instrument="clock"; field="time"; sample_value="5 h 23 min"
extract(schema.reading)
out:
12 h 14 min
